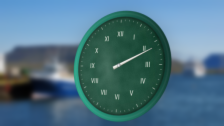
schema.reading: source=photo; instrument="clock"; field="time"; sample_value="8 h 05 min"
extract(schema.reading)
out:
2 h 11 min
